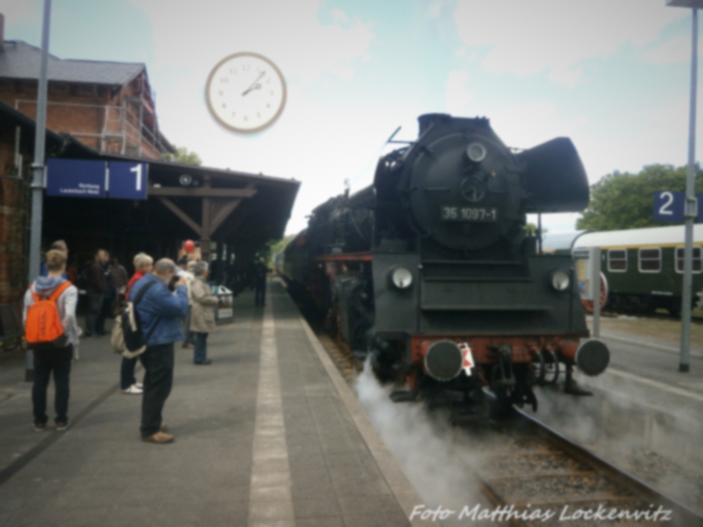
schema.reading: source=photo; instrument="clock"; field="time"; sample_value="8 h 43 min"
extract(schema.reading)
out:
2 h 07 min
